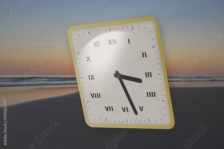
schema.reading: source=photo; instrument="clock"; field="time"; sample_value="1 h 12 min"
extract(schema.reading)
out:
3 h 27 min
